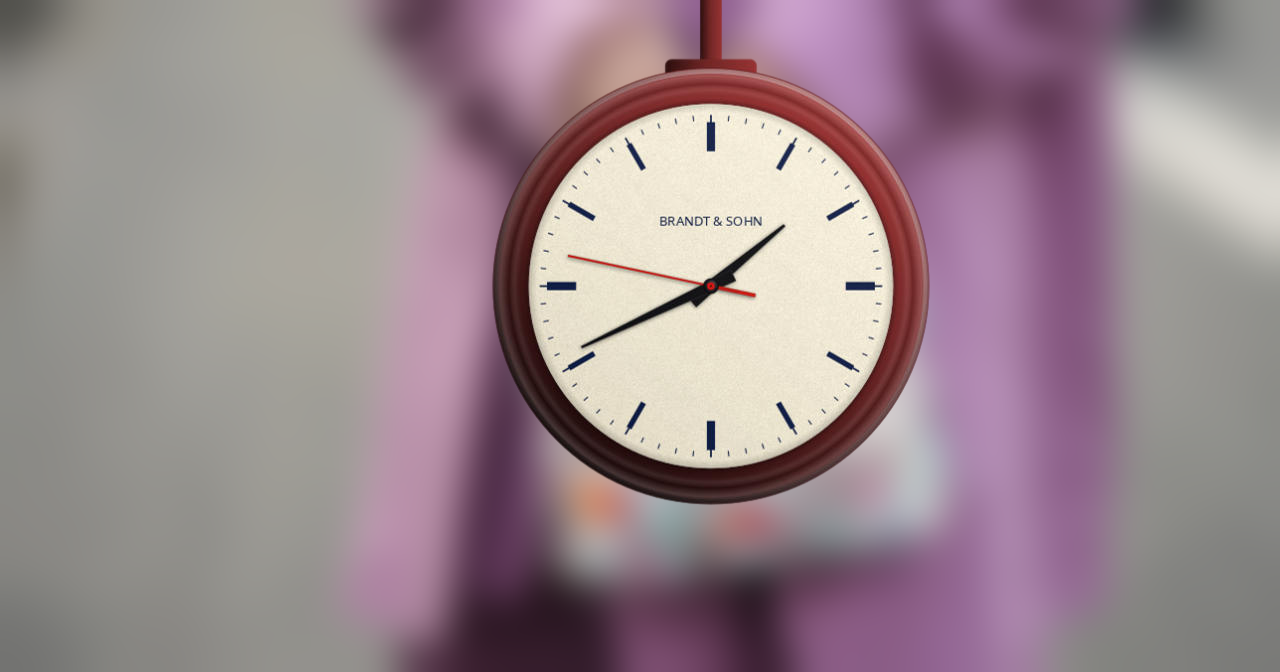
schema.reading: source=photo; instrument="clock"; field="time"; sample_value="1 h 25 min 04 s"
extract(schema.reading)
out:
1 h 40 min 47 s
